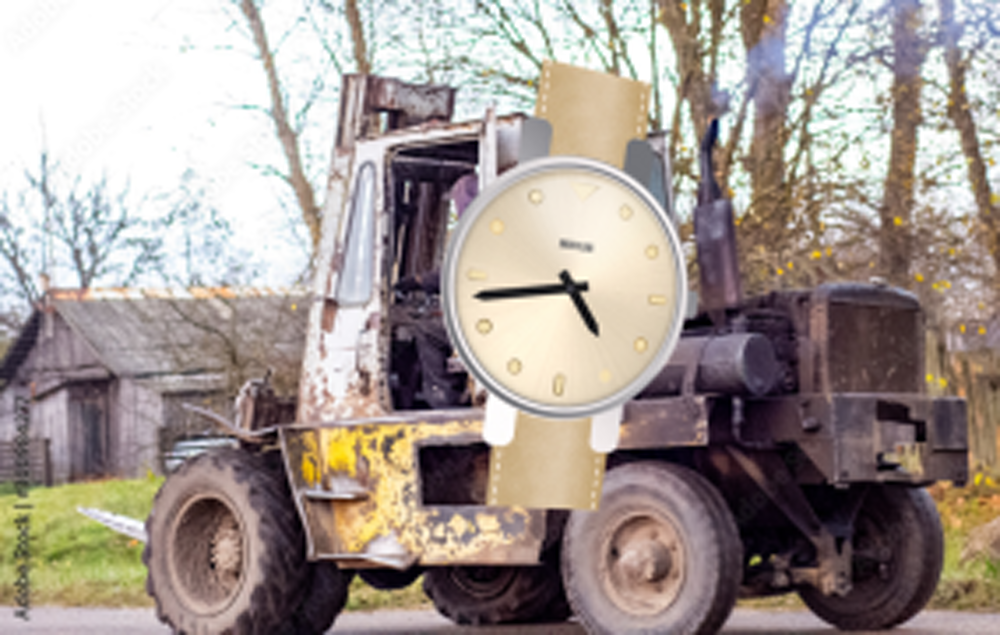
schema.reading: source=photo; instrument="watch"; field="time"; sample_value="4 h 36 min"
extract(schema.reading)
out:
4 h 43 min
